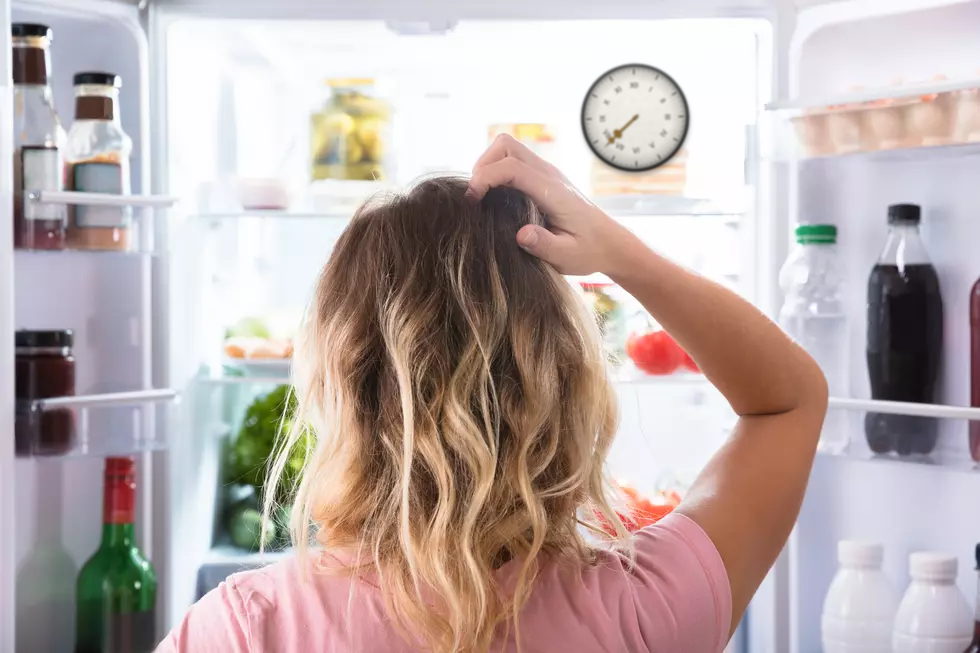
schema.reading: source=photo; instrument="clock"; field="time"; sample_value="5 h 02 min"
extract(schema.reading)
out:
7 h 38 min
